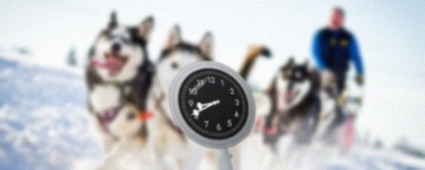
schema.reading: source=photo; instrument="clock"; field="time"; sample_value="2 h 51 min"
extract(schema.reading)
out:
8 h 41 min
